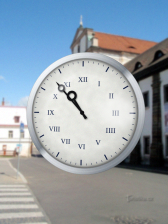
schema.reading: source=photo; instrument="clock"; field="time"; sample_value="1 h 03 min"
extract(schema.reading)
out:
10 h 53 min
